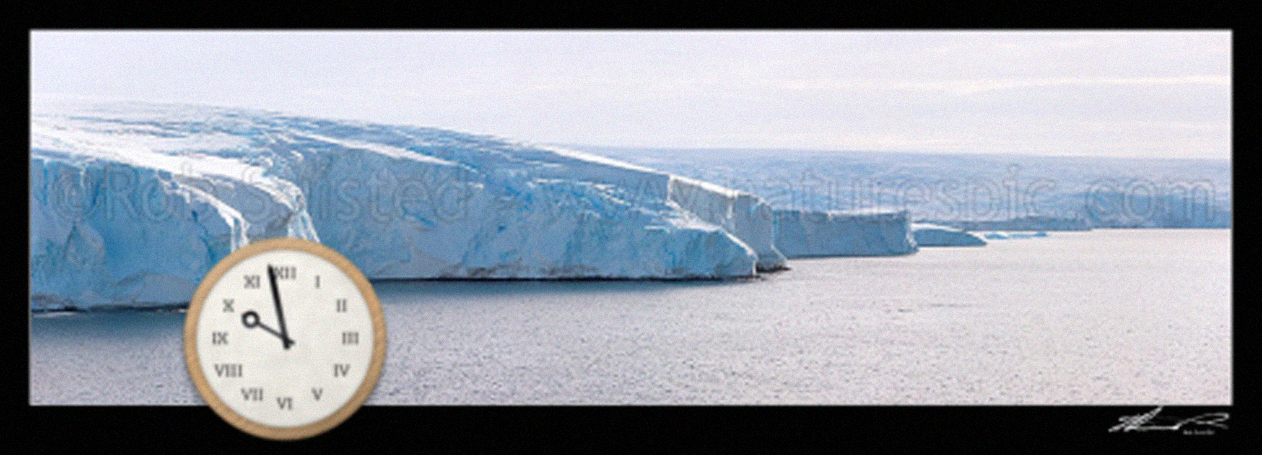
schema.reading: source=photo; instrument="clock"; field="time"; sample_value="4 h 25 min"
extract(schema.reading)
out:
9 h 58 min
